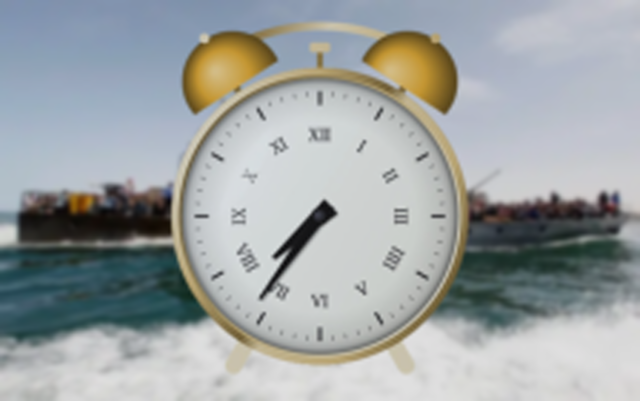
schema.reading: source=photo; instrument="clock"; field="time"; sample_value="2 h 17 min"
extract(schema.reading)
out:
7 h 36 min
